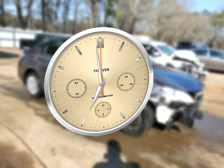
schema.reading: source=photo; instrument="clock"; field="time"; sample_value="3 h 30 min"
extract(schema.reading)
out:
6 h 59 min
